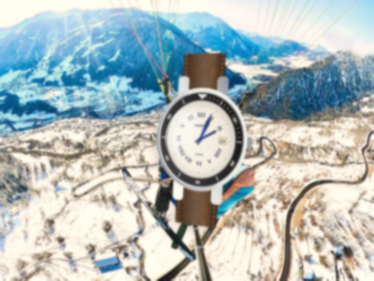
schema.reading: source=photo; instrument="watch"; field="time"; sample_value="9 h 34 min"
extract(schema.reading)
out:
2 h 04 min
